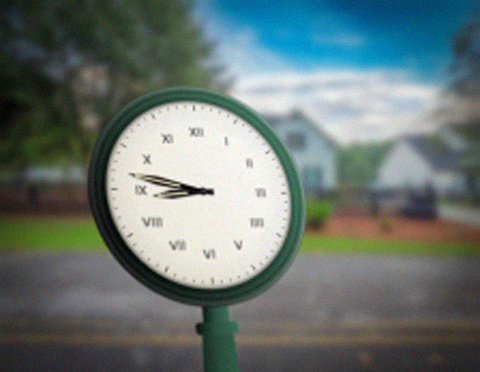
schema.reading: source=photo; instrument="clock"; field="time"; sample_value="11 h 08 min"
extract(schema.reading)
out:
8 h 47 min
